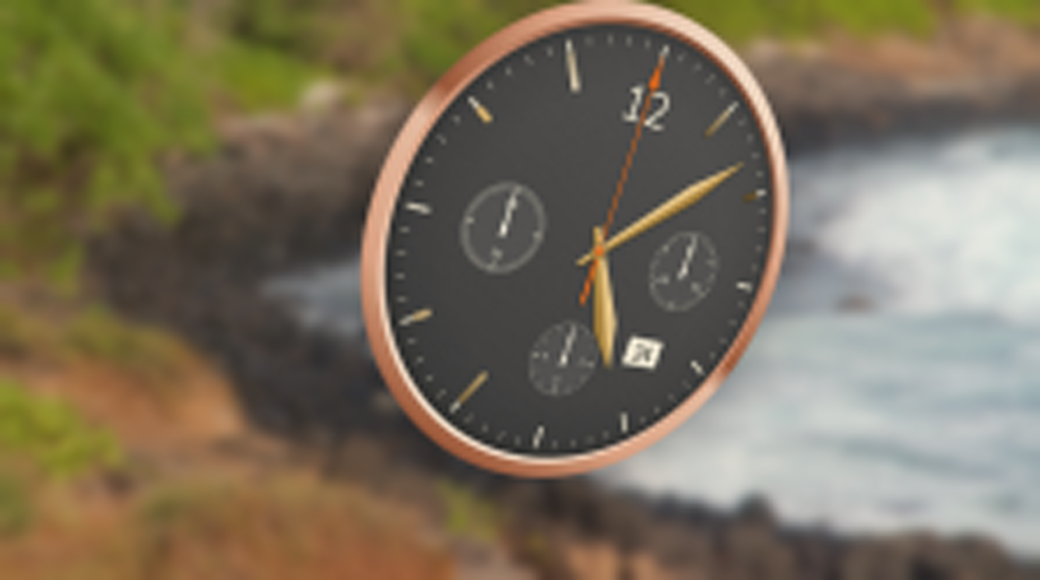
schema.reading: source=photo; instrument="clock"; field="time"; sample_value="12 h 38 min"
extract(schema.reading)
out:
5 h 08 min
